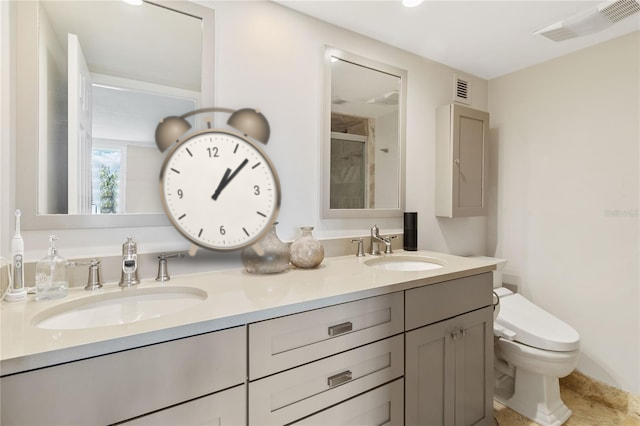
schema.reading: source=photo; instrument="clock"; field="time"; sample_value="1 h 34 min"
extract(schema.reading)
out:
1 h 08 min
